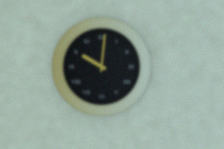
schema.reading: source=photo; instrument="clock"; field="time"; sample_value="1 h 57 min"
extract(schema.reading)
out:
10 h 01 min
